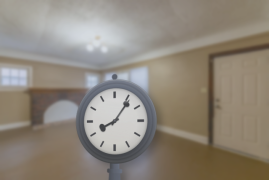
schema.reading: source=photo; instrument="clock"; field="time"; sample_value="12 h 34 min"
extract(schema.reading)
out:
8 h 06 min
